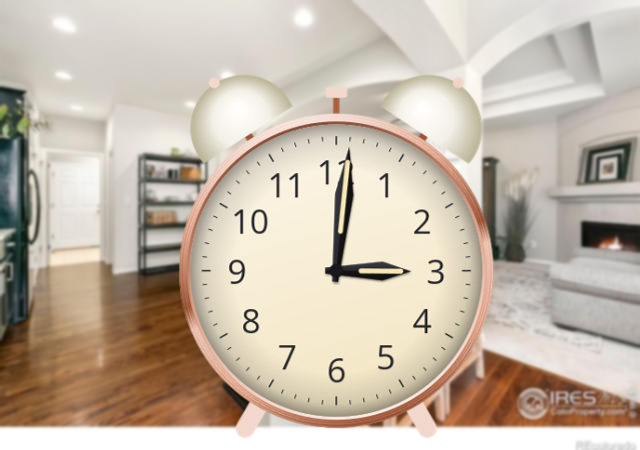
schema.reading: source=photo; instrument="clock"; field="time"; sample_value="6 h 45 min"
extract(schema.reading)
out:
3 h 01 min
